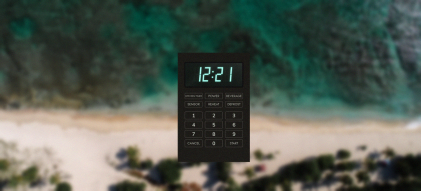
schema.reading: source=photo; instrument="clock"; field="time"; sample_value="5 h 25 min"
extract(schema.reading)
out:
12 h 21 min
